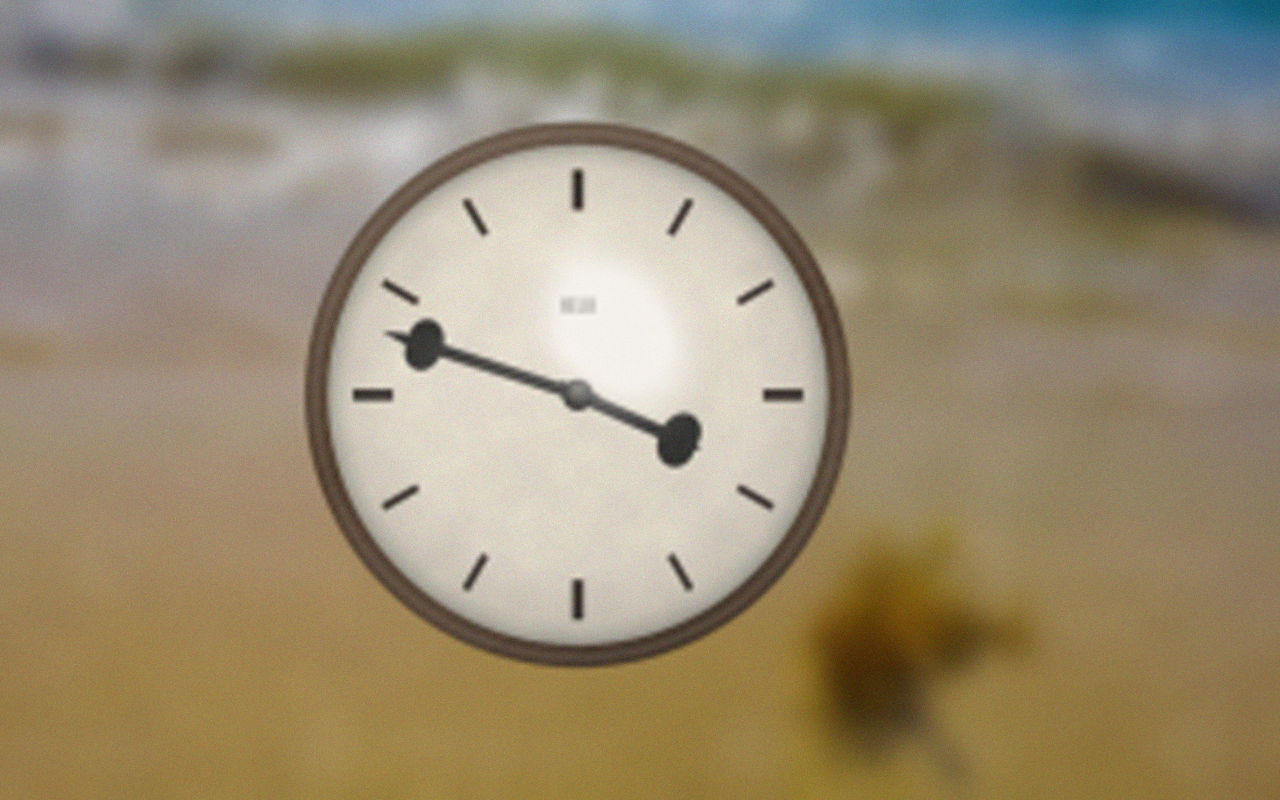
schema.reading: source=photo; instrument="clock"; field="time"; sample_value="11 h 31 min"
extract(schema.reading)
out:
3 h 48 min
